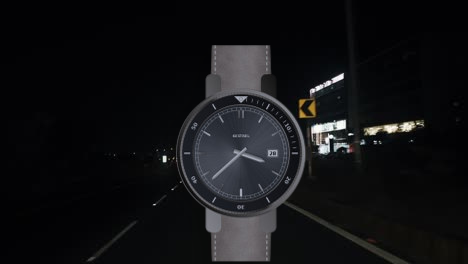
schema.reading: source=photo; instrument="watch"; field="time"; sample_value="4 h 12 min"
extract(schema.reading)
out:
3 h 38 min
